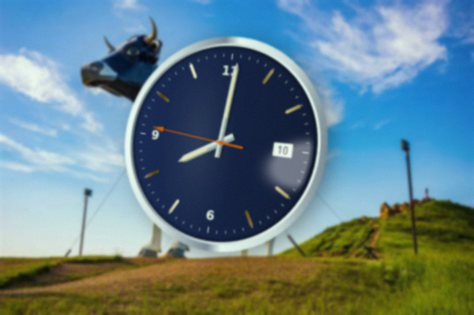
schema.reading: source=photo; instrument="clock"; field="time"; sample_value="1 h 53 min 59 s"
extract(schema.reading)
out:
8 h 00 min 46 s
